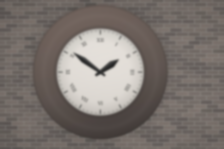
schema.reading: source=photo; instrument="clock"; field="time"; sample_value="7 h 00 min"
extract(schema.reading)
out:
1 h 51 min
